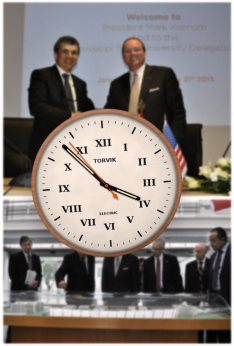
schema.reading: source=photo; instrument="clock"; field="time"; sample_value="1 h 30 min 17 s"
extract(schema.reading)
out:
3 h 52 min 54 s
